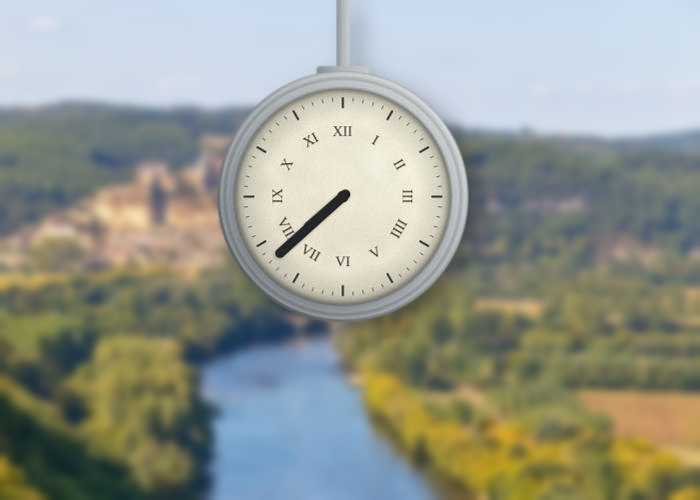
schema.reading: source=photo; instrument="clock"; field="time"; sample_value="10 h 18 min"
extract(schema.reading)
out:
7 h 38 min
